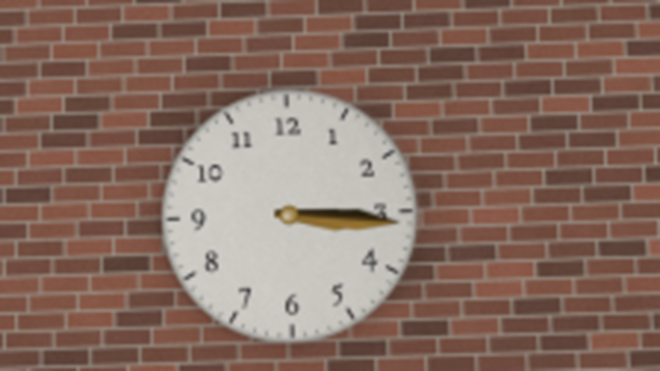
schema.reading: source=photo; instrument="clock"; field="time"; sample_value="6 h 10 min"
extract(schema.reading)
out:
3 h 16 min
